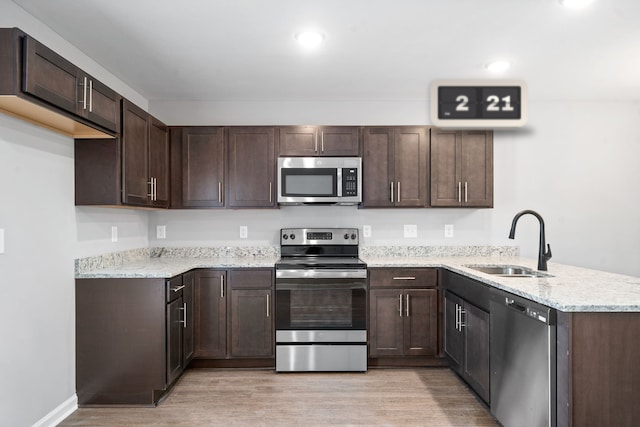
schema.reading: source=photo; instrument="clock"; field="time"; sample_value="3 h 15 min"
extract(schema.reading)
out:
2 h 21 min
